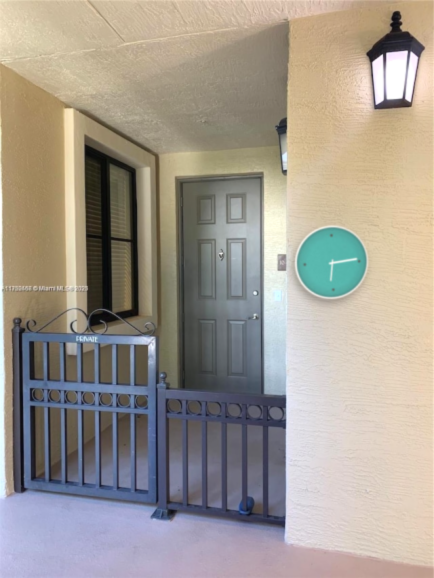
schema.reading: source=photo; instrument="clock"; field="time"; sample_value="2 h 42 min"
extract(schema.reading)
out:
6 h 14 min
